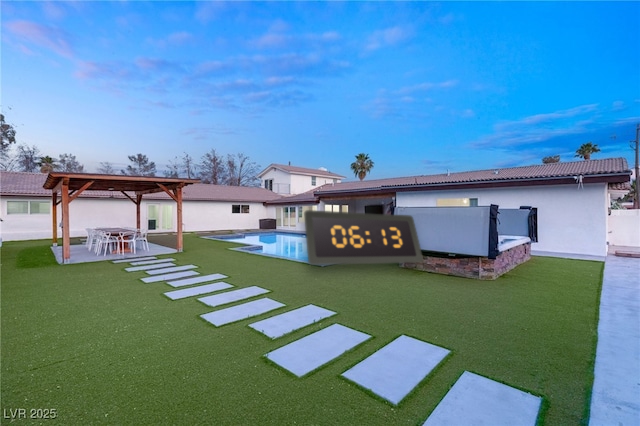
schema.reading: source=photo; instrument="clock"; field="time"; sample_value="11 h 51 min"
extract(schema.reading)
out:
6 h 13 min
